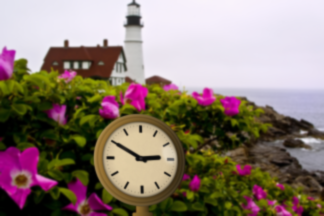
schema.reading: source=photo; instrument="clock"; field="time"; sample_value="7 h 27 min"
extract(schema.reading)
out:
2 h 50 min
